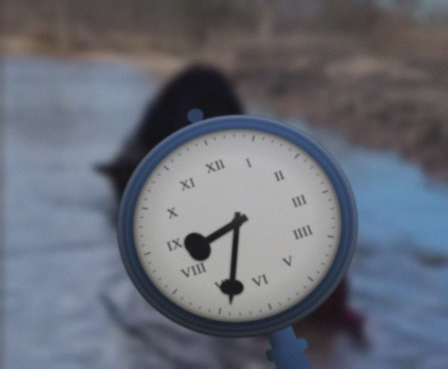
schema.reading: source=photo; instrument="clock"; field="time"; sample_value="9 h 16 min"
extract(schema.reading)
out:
8 h 34 min
